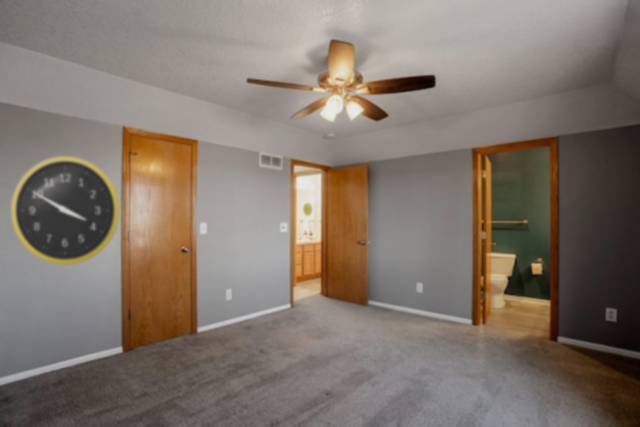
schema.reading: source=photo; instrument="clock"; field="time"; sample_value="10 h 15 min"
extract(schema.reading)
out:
3 h 50 min
